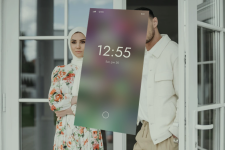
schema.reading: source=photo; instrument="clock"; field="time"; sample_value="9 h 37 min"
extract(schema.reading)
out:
12 h 55 min
